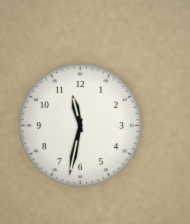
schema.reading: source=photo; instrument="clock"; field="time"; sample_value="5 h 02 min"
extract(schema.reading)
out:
11 h 32 min
